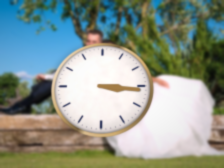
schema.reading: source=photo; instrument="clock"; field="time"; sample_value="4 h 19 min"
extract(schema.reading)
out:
3 h 16 min
